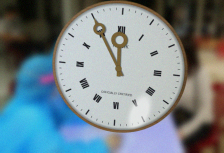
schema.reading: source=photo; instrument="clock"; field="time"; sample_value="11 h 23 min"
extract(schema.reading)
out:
11 h 55 min
